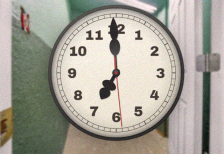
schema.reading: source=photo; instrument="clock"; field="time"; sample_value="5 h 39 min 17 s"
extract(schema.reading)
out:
6 h 59 min 29 s
